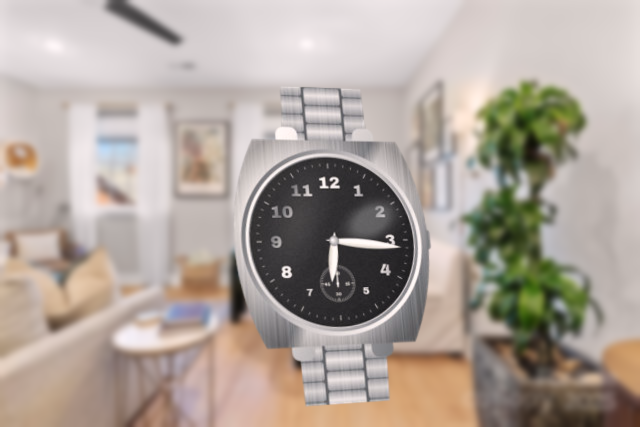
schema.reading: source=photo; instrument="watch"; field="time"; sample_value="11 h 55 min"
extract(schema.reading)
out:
6 h 16 min
